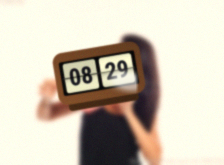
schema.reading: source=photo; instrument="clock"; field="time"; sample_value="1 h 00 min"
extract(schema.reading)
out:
8 h 29 min
